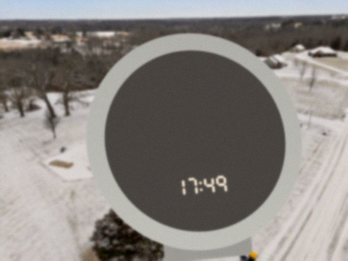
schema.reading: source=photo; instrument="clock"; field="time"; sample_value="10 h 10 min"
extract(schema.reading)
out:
17 h 49 min
